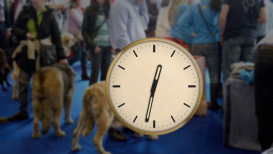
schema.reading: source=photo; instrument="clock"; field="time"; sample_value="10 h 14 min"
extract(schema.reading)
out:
12 h 32 min
